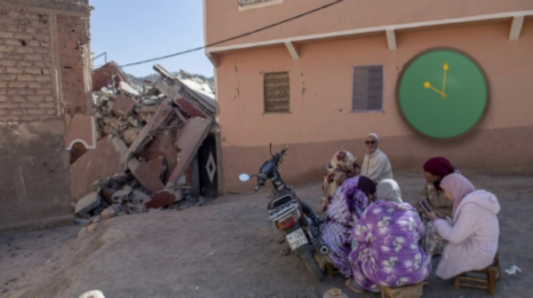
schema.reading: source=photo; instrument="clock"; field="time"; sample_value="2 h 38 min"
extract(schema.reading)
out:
10 h 01 min
